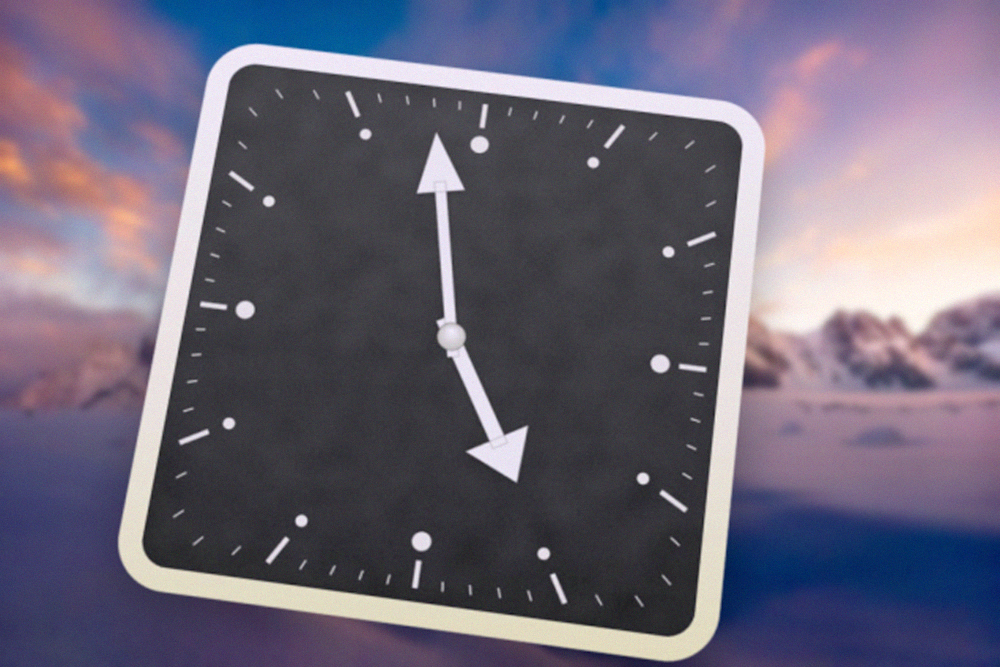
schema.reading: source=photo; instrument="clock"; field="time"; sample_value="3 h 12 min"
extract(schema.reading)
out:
4 h 58 min
